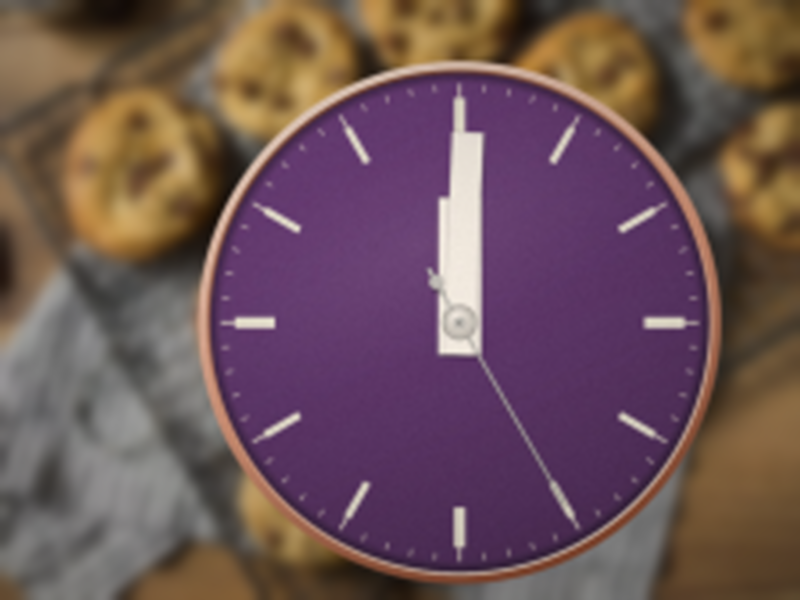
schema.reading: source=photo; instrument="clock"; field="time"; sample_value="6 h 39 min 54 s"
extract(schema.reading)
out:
12 h 00 min 25 s
